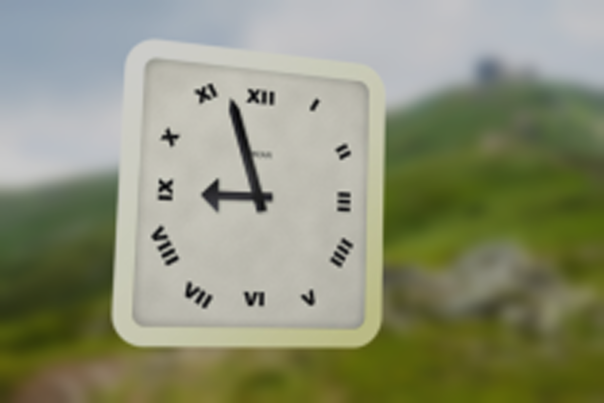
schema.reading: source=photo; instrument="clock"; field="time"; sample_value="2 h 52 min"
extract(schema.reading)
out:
8 h 57 min
